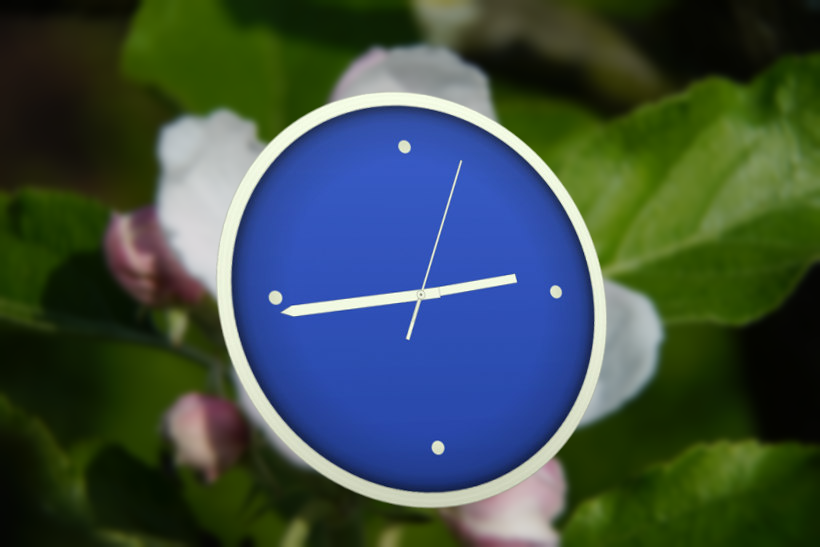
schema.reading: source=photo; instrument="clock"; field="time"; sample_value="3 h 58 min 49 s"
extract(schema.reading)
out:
2 h 44 min 04 s
